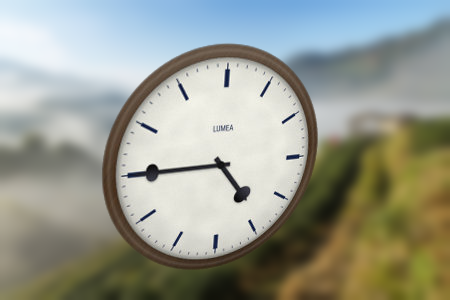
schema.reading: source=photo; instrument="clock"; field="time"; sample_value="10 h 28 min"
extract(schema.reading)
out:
4 h 45 min
